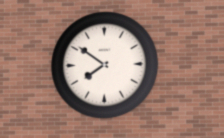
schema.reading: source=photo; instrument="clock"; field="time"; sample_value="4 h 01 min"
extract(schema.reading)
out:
7 h 51 min
